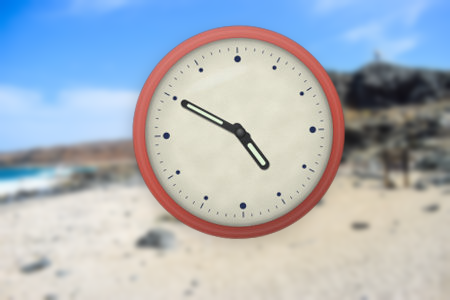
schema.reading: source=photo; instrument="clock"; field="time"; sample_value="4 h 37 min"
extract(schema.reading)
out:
4 h 50 min
